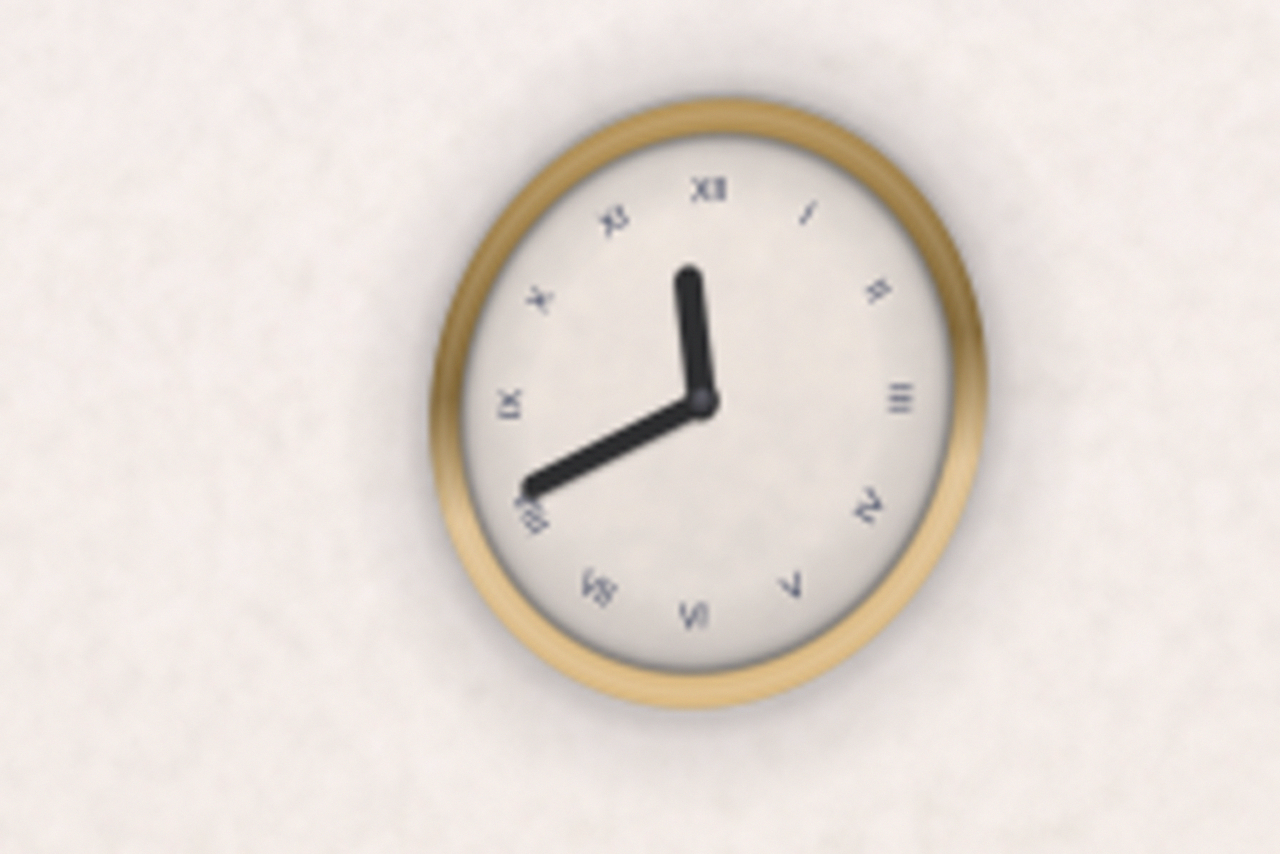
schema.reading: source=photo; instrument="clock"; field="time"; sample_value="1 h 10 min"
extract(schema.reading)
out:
11 h 41 min
